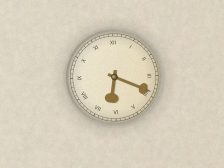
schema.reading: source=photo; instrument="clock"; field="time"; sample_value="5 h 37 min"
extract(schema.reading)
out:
6 h 19 min
